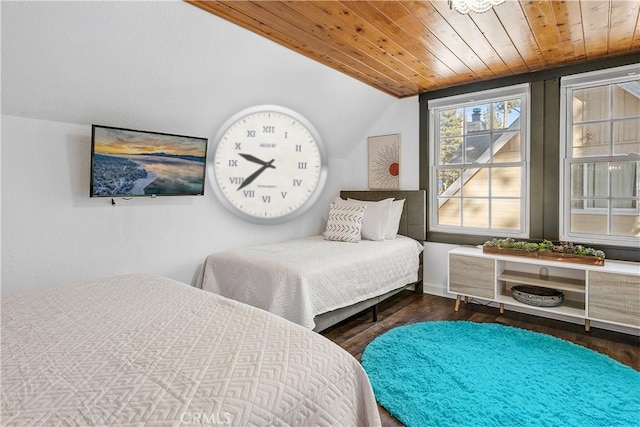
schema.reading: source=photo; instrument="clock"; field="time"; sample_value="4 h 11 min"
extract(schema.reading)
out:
9 h 38 min
